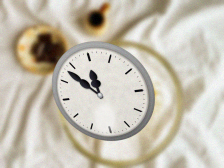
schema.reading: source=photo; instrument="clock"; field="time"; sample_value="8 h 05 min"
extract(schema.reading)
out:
11 h 53 min
